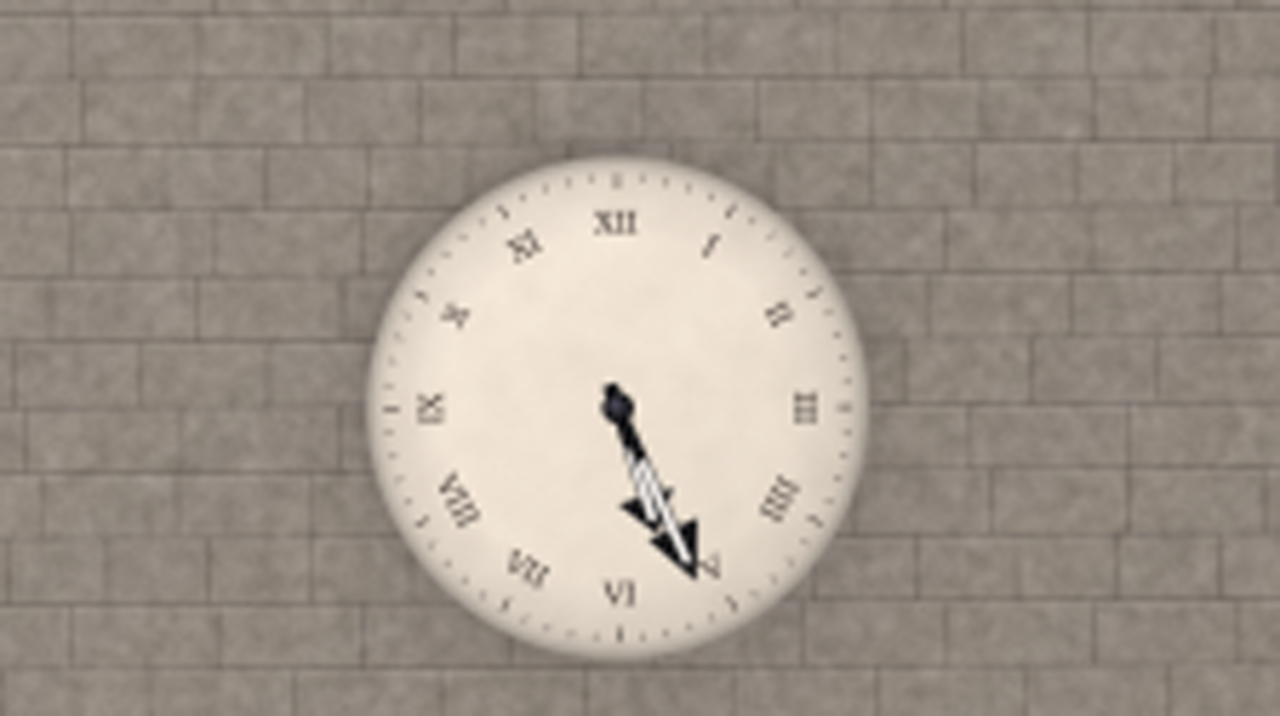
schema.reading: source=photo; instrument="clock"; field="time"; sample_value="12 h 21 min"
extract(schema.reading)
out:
5 h 26 min
